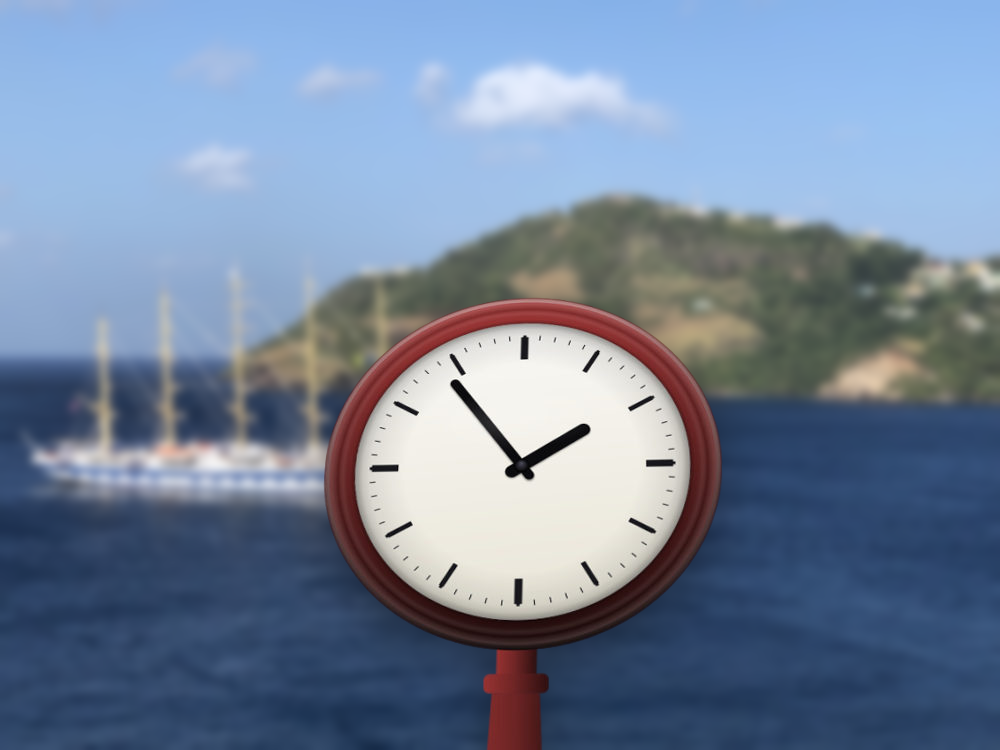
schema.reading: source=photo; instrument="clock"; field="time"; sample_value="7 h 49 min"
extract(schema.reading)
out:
1 h 54 min
